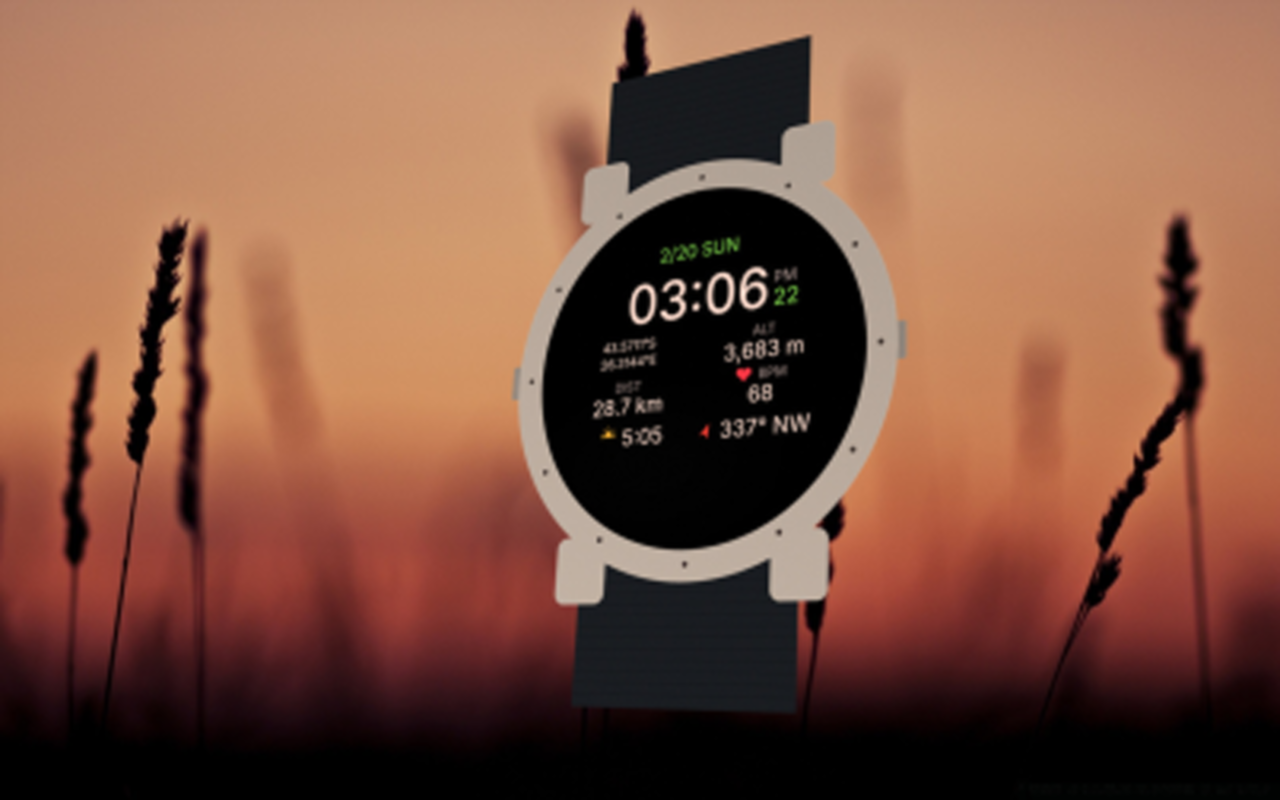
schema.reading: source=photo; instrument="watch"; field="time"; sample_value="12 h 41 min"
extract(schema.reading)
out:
3 h 06 min
